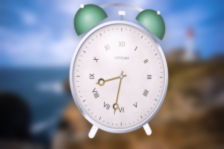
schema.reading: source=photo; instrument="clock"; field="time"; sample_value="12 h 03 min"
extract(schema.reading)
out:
8 h 32 min
